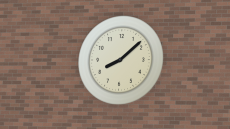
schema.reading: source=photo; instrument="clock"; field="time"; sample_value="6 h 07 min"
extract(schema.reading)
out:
8 h 08 min
